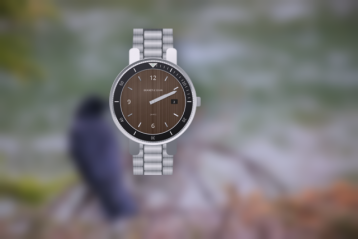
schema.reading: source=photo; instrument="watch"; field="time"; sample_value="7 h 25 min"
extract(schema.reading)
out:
2 h 11 min
